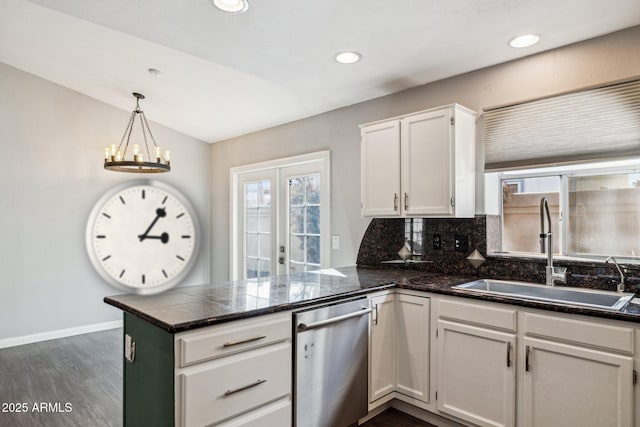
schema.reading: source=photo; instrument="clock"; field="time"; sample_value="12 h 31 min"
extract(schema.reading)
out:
3 h 06 min
